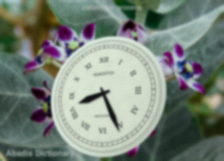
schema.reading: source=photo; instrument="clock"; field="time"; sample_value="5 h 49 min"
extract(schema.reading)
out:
8 h 26 min
